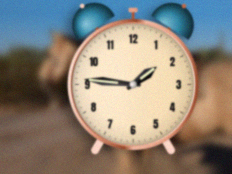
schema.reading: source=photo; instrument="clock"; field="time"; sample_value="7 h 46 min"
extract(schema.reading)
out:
1 h 46 min
